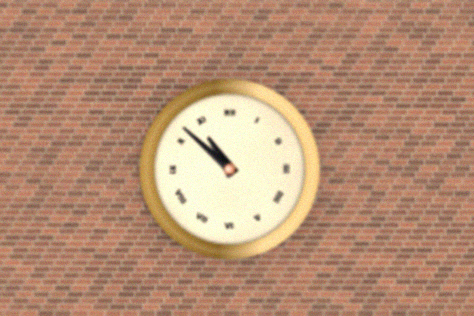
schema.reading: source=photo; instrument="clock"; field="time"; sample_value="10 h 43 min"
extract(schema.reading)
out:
10 h 52 min
